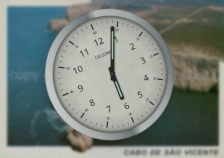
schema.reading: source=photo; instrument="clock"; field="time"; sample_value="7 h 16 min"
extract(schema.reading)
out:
6 h 04 min
